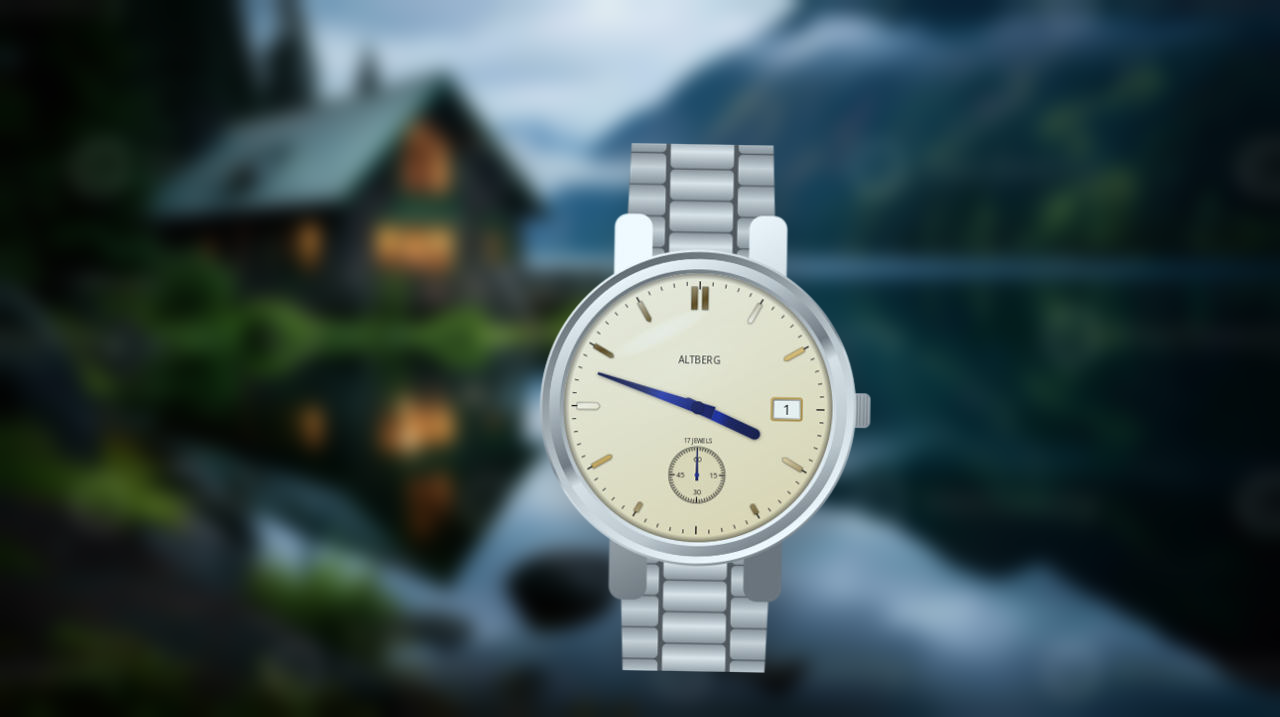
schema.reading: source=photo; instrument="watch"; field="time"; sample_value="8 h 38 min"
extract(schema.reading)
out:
3 h 48 min
